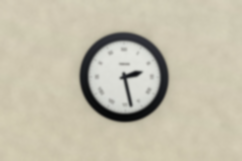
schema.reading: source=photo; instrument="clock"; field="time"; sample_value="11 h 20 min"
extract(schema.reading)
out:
2 h 28 min
